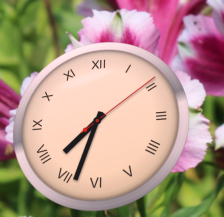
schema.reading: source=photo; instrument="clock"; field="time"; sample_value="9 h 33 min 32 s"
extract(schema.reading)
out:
7 h 33 min 09 s
